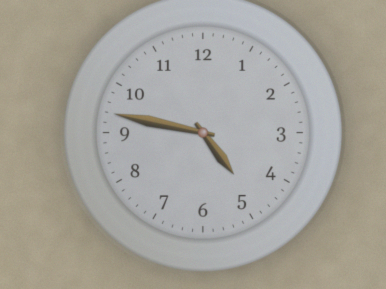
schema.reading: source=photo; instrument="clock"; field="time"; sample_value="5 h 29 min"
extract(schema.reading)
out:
4 h 47 min
